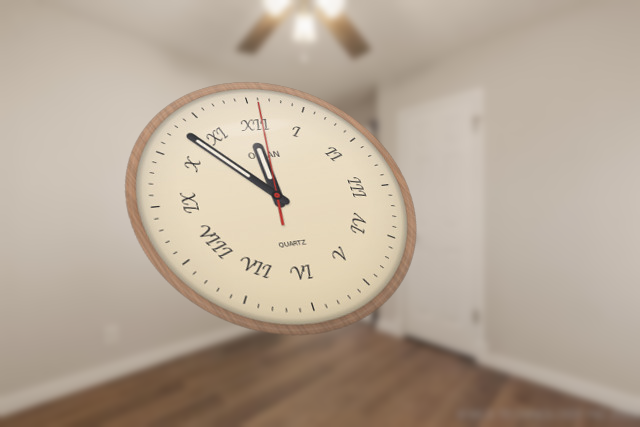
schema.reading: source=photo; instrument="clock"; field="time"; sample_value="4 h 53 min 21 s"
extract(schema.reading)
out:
11 h 53 min 01 s
